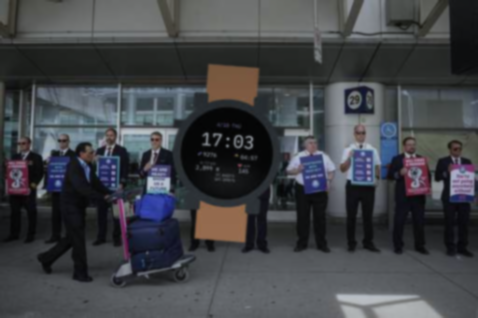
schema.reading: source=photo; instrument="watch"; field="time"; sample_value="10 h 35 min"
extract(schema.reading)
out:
17 h 03 min
